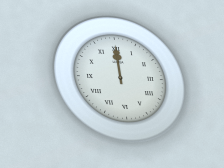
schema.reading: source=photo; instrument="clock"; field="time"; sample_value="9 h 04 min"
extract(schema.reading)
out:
12 h 00 min
